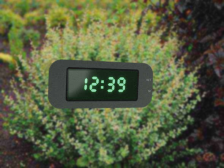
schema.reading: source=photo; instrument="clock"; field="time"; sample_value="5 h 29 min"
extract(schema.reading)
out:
12 h 39 min
